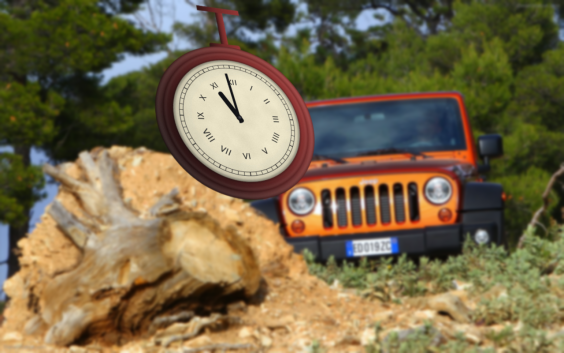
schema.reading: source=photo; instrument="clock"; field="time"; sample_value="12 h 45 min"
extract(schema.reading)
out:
10 h 59 min
